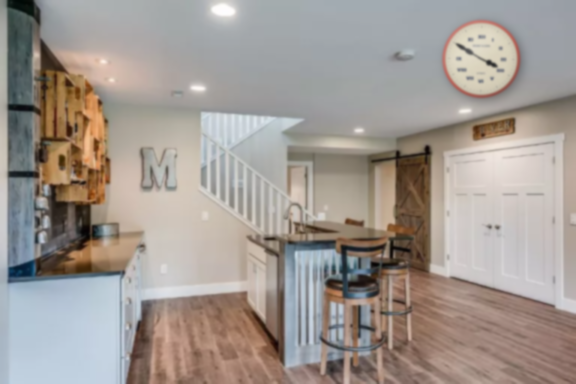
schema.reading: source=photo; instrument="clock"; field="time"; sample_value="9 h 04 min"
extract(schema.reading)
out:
3 h 50 min
